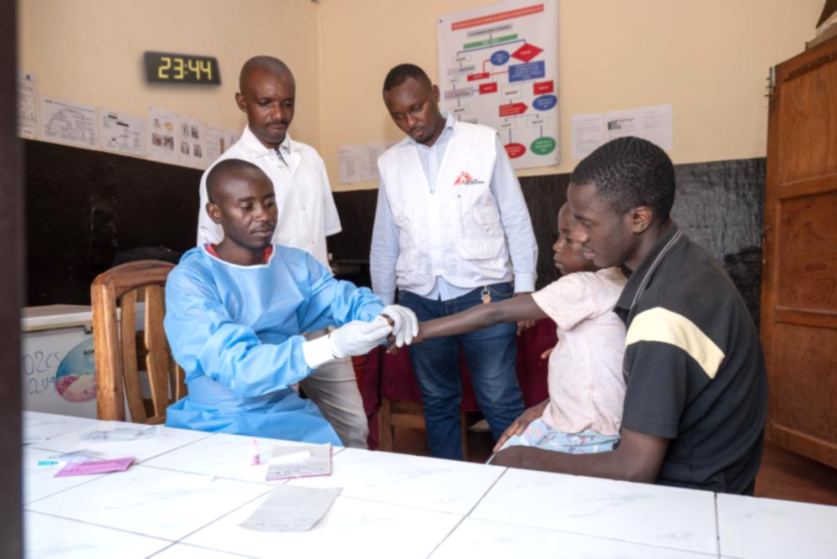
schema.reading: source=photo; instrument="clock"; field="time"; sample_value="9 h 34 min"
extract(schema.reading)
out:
23 h 44 min
